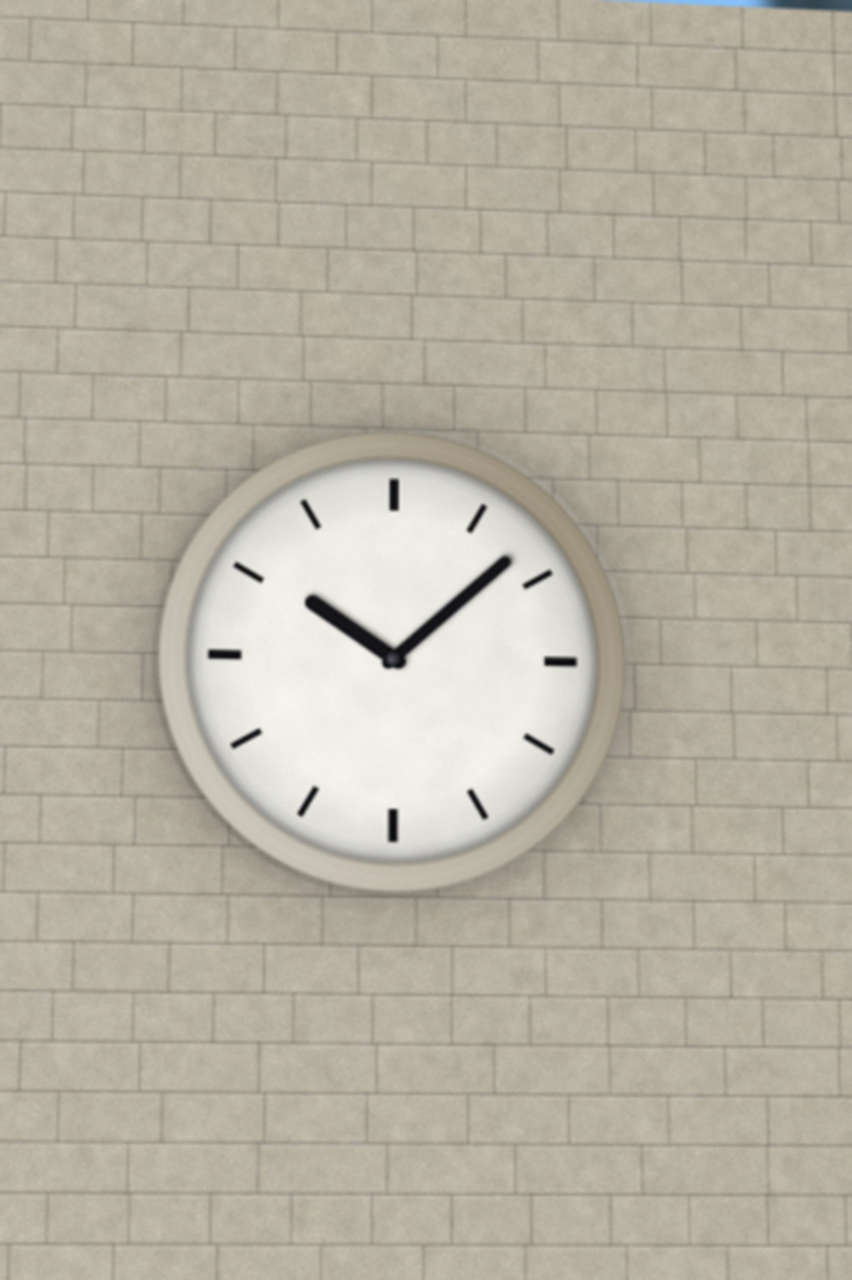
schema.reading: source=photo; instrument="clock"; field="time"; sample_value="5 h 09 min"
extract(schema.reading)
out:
10 h 08 min
